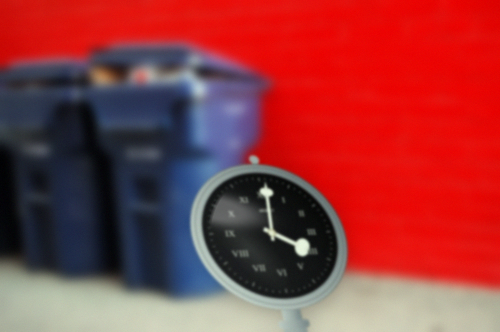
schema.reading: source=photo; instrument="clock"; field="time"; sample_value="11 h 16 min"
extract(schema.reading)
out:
4 h 01 min
